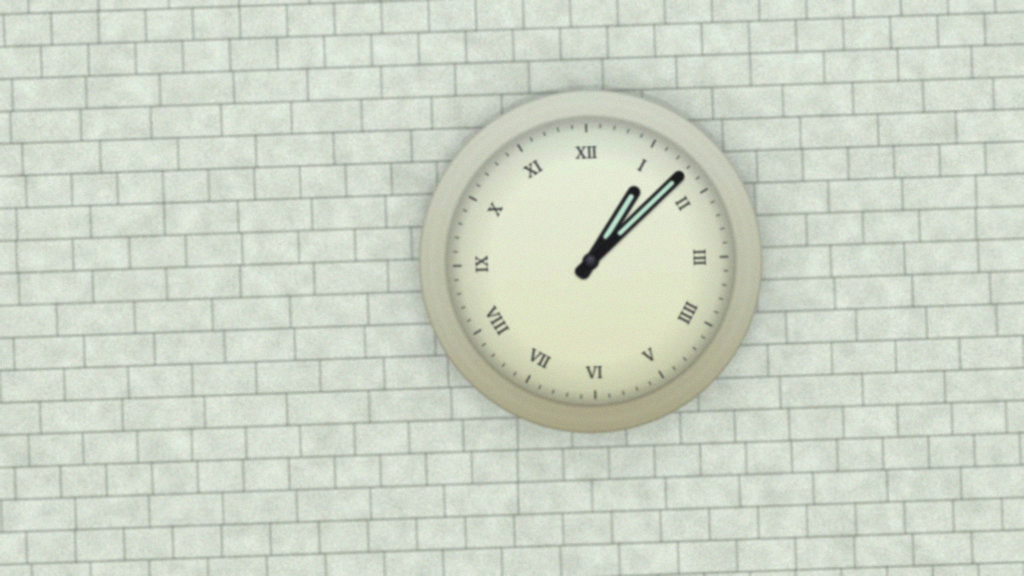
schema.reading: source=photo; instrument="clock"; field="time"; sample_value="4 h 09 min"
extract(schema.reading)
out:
1 h 08 min
